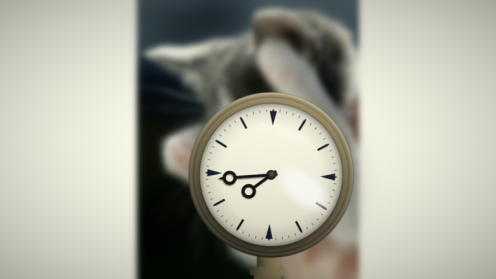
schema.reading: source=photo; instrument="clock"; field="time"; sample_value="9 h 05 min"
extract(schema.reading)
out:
7 h 44 min
